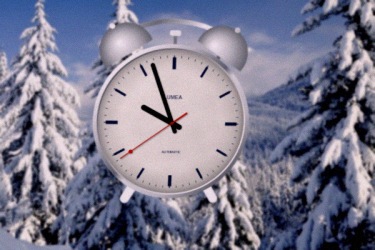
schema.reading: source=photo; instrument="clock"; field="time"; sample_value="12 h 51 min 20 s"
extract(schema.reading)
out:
9 h 56 min 39 s
